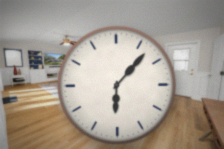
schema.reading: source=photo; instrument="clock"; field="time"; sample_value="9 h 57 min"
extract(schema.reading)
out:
6 h 07 min
